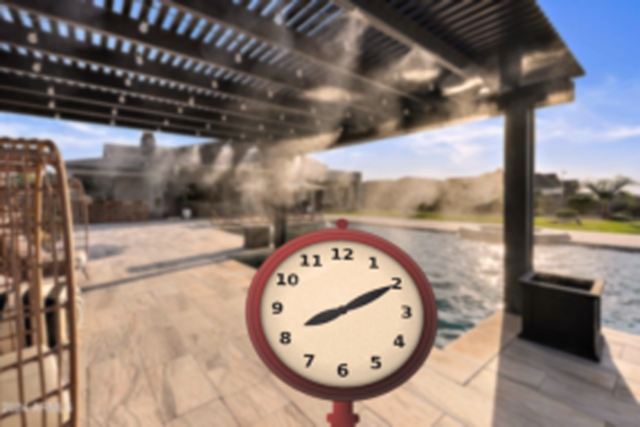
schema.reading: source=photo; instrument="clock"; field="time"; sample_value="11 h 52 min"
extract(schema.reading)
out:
8 h 10 min
